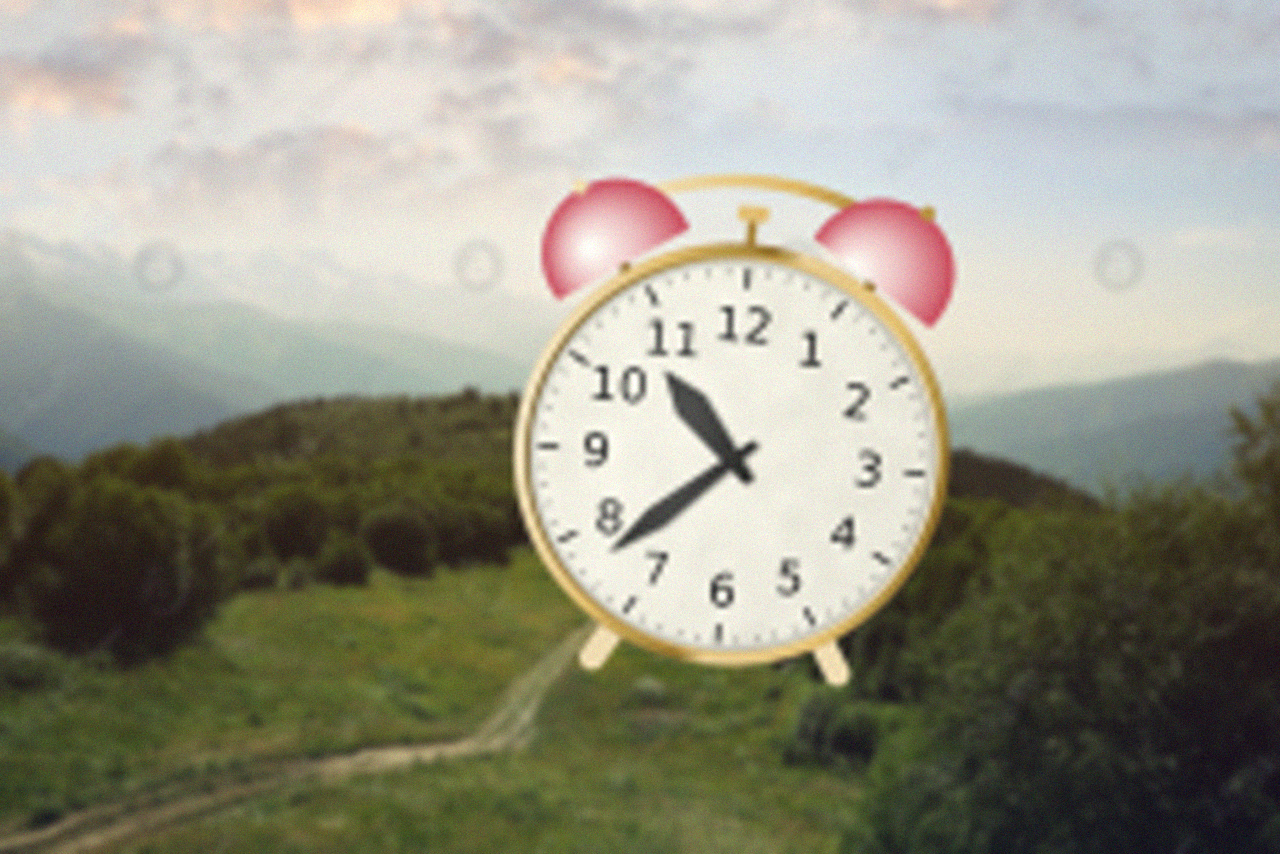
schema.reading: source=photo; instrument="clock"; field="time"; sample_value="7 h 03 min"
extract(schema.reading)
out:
10 h 38 min
